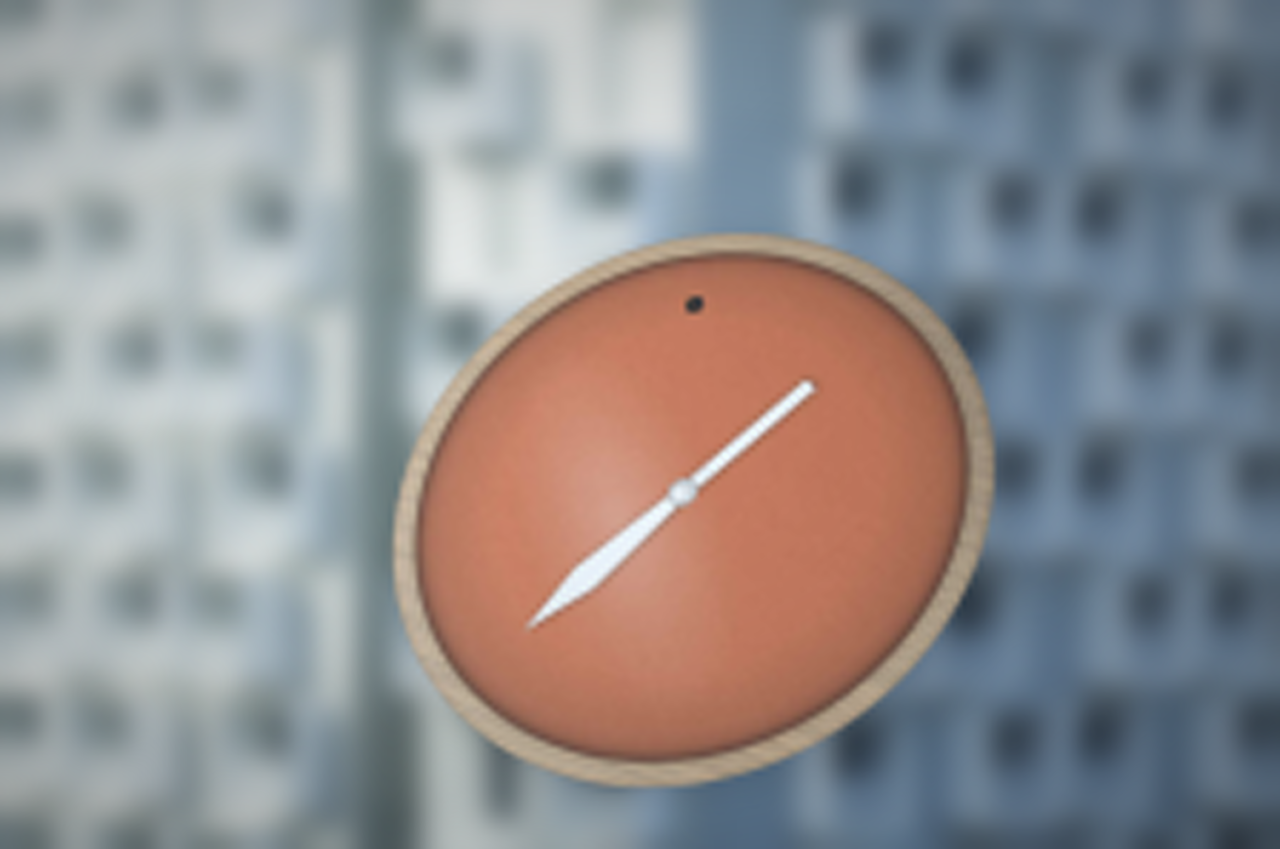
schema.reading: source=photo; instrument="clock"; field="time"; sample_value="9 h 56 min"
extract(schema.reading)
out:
1 h 38 min
